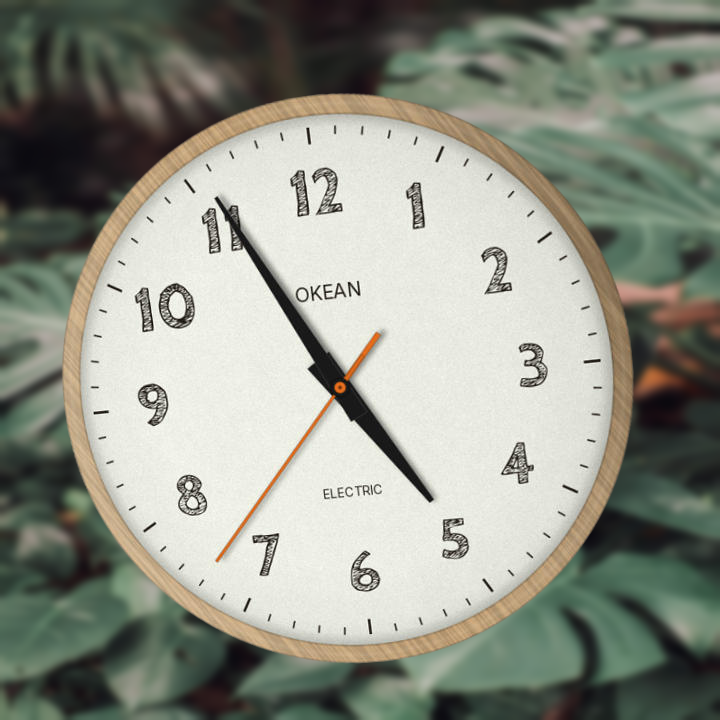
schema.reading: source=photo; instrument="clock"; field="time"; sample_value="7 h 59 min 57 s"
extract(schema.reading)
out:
4 h 55 min 37 s
